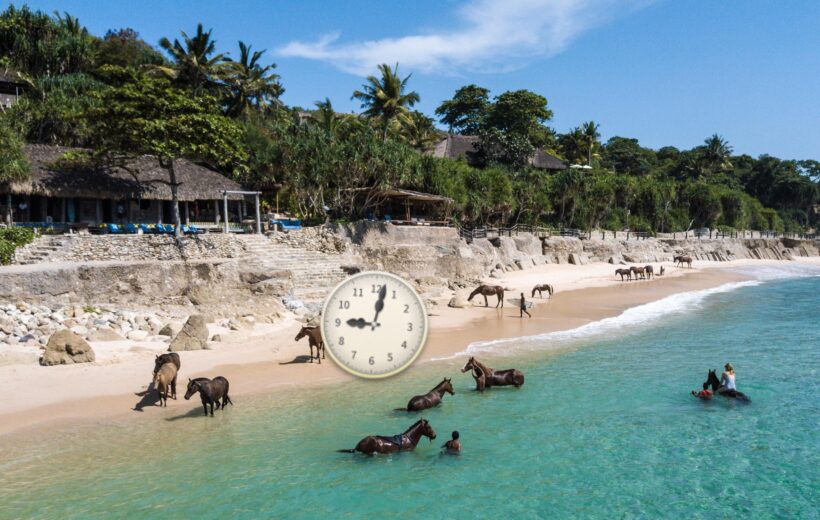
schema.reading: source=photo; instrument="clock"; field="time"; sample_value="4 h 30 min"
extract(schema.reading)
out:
9 h 02 min
